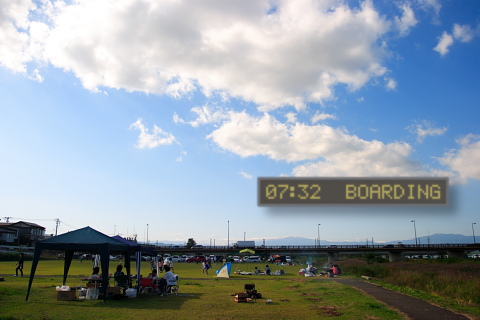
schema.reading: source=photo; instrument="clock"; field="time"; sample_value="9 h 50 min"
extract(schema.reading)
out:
7 h 32 min
